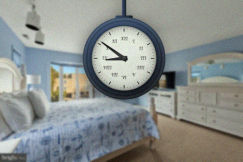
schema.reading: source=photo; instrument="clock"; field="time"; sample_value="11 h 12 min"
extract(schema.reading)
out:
8 h 51 min
